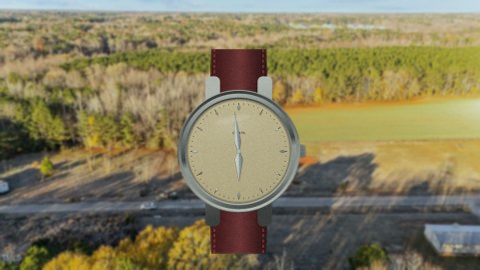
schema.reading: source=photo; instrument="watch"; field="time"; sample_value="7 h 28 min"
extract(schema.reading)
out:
5 h 59 min
